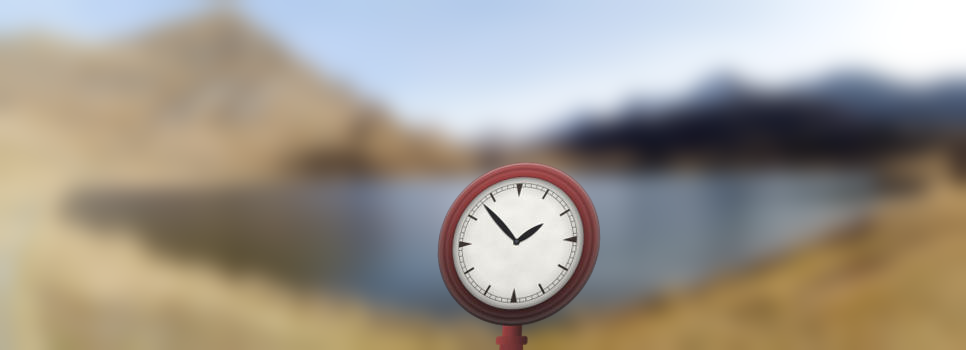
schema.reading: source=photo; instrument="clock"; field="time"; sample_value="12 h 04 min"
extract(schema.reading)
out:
1 h 53 min
